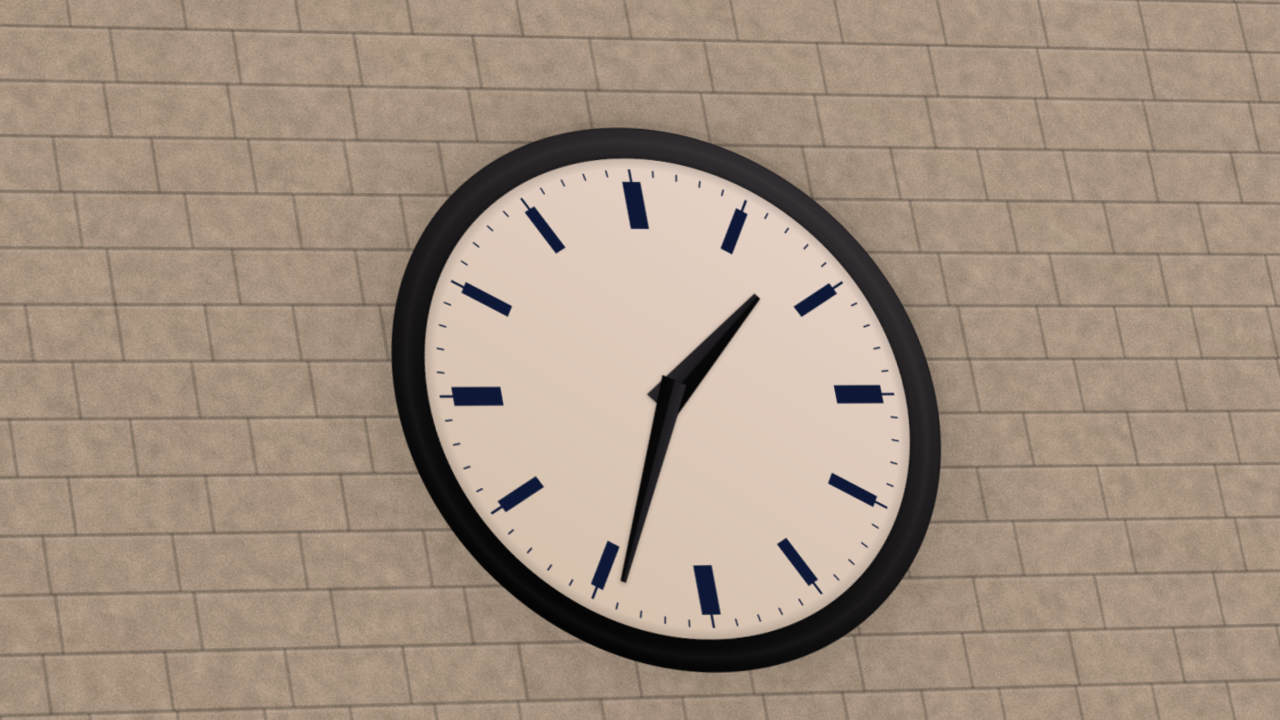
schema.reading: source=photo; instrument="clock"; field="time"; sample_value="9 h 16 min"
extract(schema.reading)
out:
1 h 34 min
